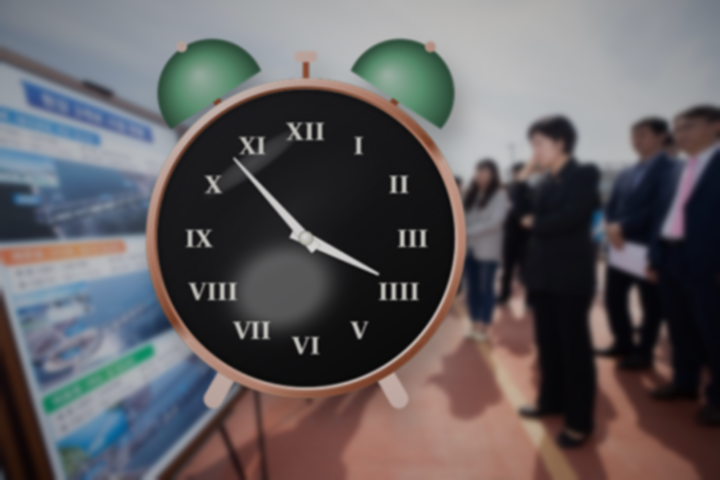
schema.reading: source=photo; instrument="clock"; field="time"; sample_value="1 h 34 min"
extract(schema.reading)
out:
3 h 53 min
